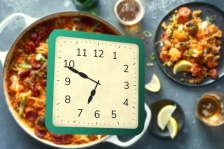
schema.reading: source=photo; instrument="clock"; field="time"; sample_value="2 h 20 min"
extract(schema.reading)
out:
6 h 49 min
